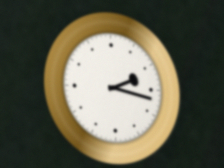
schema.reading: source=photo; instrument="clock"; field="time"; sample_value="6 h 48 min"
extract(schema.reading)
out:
2 h 17 min
